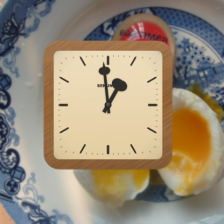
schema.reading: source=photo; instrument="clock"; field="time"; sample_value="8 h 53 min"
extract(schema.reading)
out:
12 h 59 min
